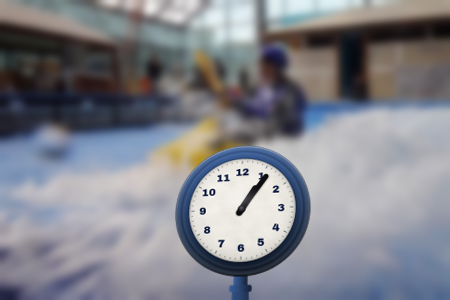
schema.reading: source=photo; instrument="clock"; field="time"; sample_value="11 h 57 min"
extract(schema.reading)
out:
1 h 06 min
